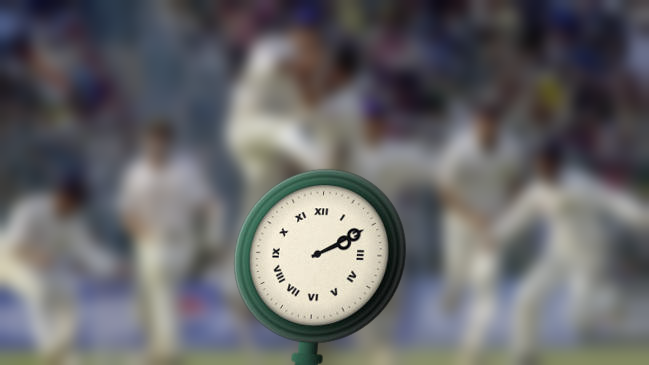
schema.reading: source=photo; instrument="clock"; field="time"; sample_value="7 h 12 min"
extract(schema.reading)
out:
2 h 10 min
